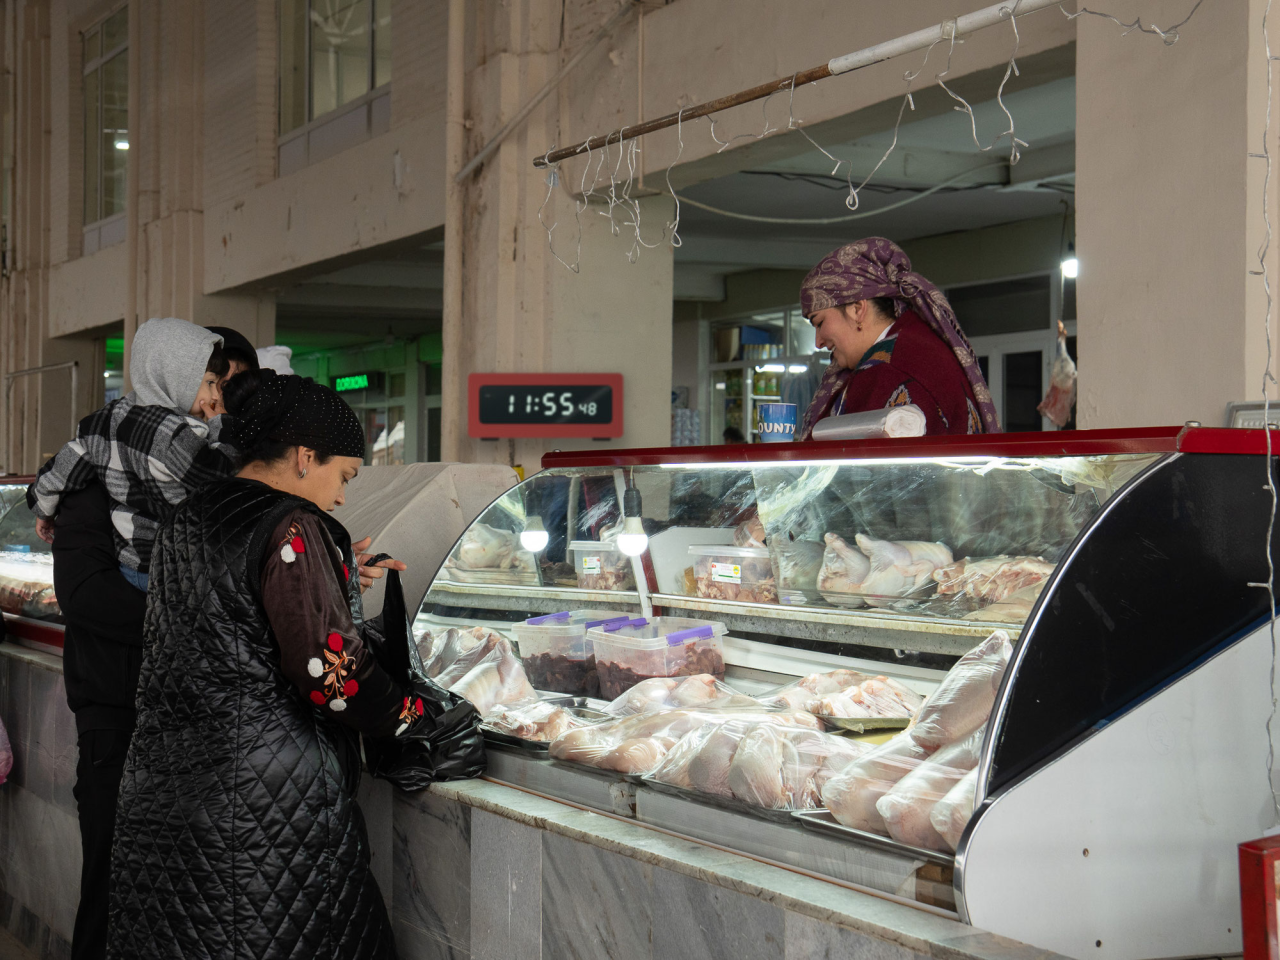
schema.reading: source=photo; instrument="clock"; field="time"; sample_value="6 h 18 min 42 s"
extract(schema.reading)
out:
11 h 55 min 48 s
